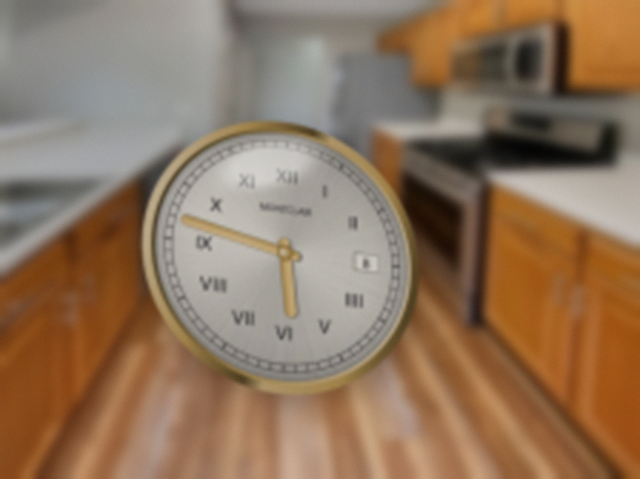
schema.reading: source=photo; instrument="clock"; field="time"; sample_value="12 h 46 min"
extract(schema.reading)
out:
5 h 47 min
